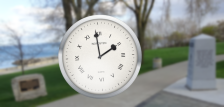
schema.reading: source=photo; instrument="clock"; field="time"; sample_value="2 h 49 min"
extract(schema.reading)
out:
1 h 59 min
